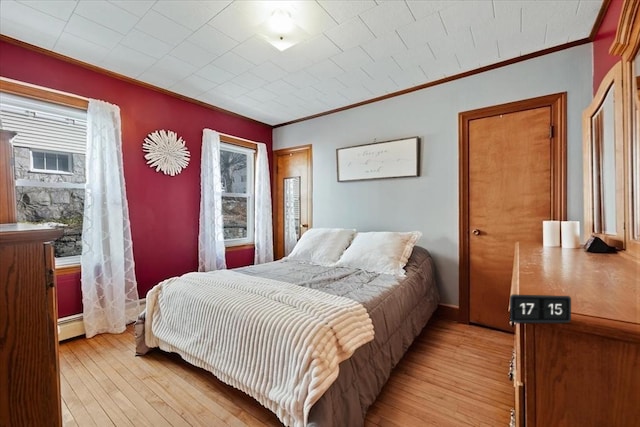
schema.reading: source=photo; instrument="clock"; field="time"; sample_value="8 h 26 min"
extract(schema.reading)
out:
17 h 15 min
